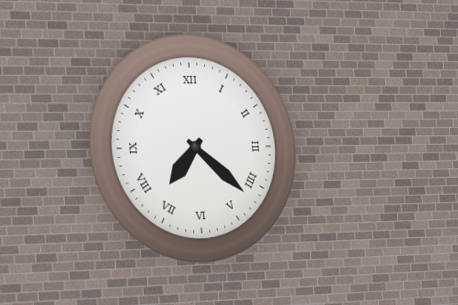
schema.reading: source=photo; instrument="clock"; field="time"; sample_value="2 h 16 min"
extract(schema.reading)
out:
7 h 22 min
